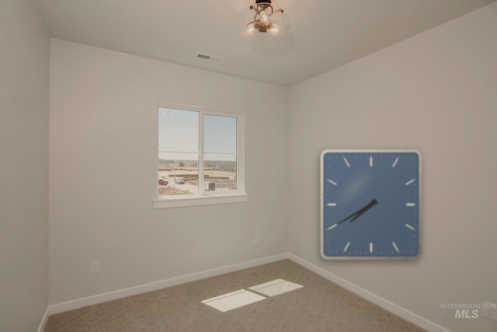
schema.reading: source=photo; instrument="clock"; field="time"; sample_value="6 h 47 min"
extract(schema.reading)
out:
7 h 40 min
